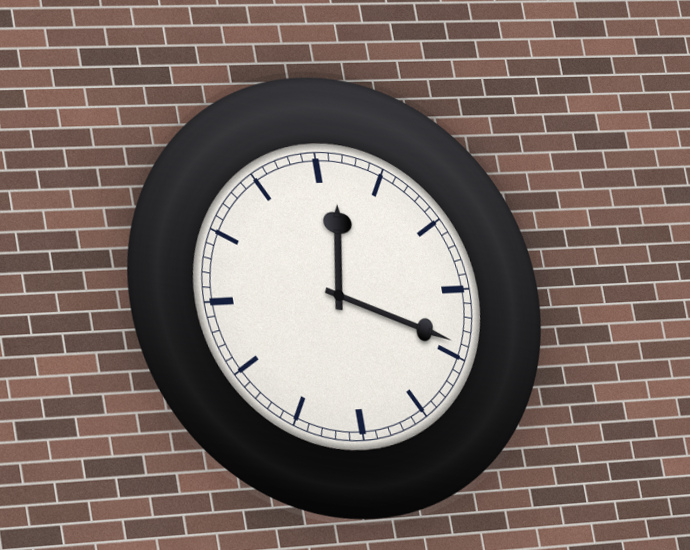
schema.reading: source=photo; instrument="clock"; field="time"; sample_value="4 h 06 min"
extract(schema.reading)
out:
12 h 19 min
